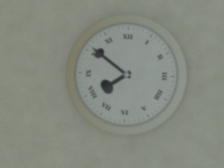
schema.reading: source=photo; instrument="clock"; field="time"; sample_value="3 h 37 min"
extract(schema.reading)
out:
7 h 51 min
